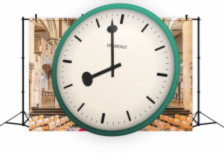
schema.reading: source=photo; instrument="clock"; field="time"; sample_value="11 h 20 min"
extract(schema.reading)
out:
7 h 58 min
